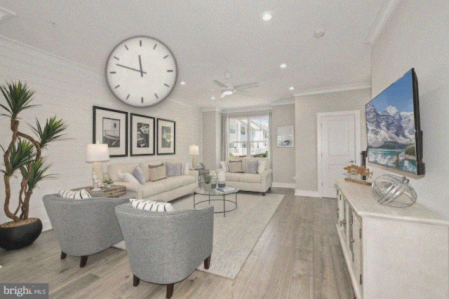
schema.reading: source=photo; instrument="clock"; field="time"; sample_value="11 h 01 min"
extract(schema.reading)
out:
11 h 48 min
